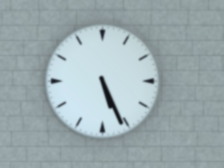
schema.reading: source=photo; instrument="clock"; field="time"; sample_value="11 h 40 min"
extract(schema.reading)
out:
5 h 26 min
